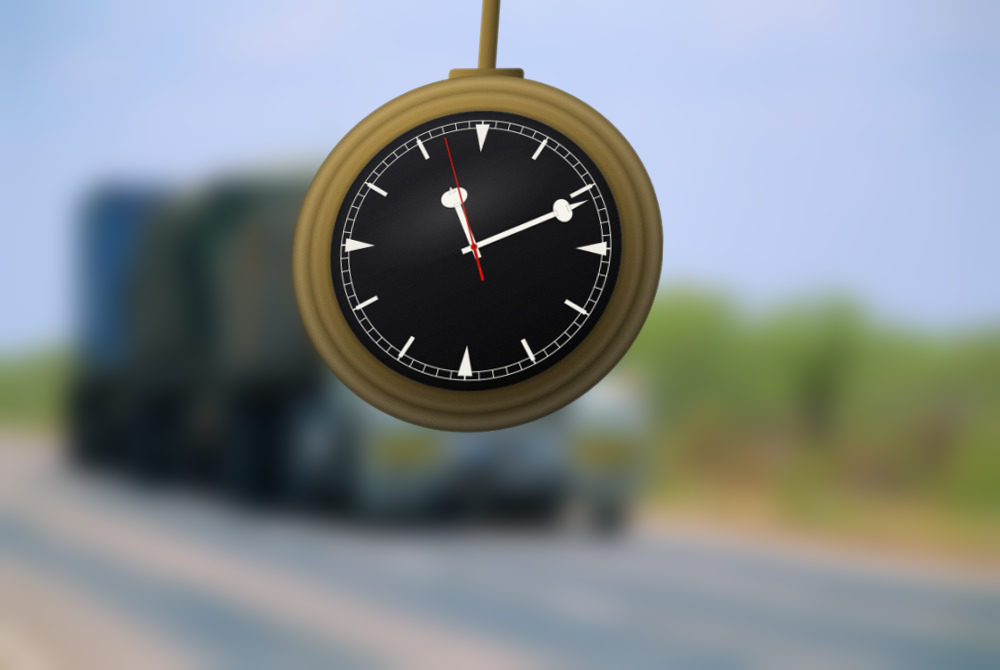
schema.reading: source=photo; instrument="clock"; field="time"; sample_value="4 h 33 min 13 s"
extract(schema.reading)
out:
11 h 10 min 57 s
